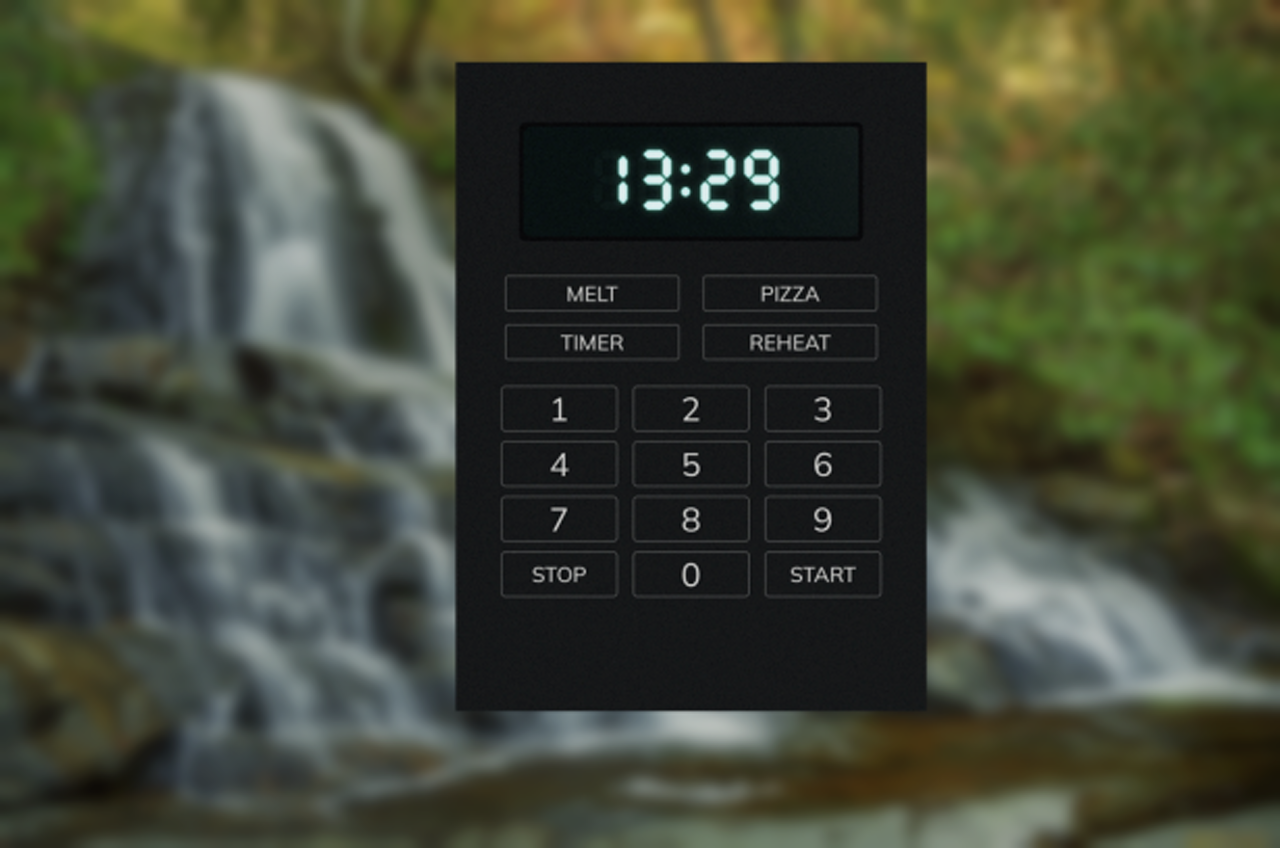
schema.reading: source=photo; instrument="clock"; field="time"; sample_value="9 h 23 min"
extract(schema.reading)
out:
13 h 29 min
